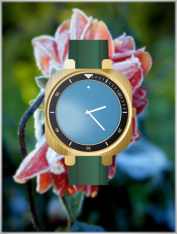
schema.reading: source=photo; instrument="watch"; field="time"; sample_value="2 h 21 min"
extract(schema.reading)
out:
2 h 23 min
